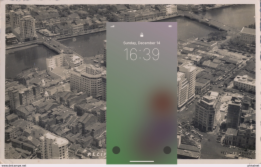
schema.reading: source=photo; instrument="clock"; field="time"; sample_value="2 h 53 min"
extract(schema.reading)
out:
16 h 39 min
